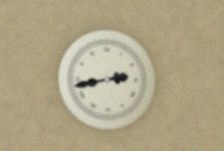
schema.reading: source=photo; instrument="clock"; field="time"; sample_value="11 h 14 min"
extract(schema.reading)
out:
2 h 43 min
